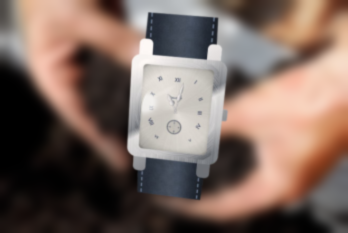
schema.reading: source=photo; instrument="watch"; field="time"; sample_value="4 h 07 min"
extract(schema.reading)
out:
11 h 02 min
